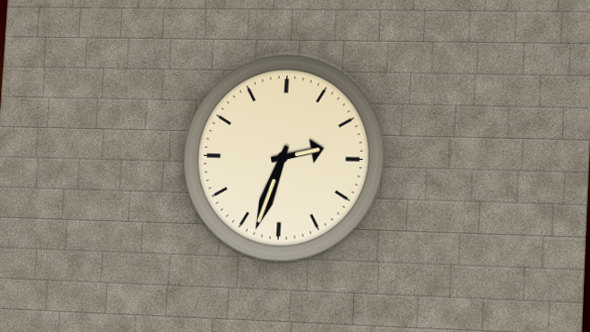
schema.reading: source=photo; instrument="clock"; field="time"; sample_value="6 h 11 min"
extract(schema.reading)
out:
2 h 33 min
